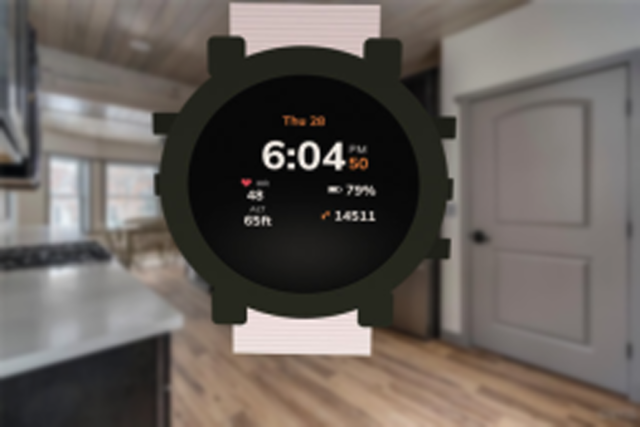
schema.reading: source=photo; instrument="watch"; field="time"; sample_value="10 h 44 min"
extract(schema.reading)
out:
6 h 04 min
